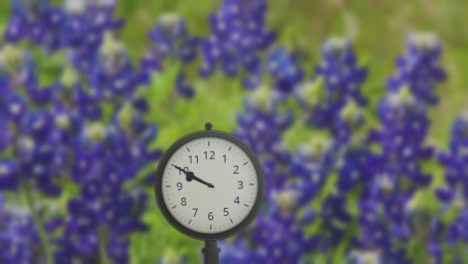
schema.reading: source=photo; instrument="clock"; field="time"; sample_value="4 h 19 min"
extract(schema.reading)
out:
9 h 50 min
